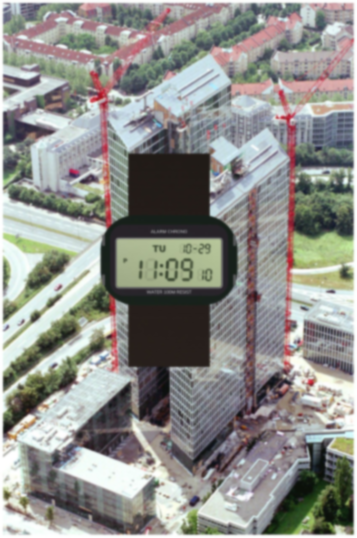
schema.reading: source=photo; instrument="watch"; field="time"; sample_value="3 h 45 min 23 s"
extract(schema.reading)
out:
11 h 09 min 10 s
